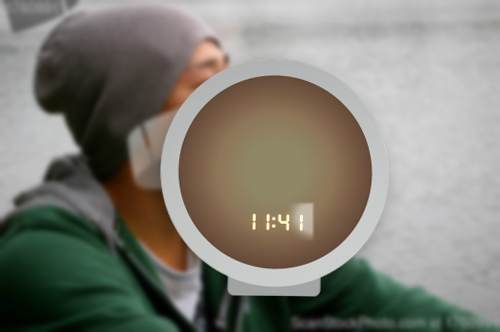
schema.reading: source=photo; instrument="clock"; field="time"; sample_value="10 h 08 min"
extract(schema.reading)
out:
11 h 41 min
